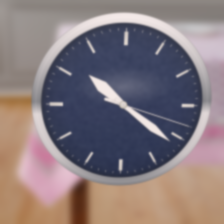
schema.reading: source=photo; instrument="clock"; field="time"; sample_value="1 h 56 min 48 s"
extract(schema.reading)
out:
10 h 21 min 18 s
